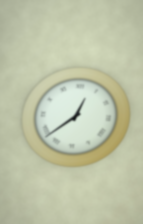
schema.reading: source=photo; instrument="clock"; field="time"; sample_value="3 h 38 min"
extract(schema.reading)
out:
12 h 38 min
